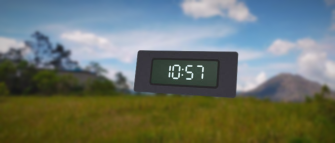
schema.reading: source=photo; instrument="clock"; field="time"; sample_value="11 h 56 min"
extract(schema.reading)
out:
10 h 57 min
